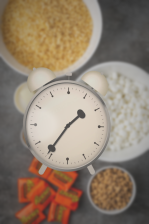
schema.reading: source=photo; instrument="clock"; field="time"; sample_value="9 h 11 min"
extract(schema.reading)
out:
1 h 36 min
